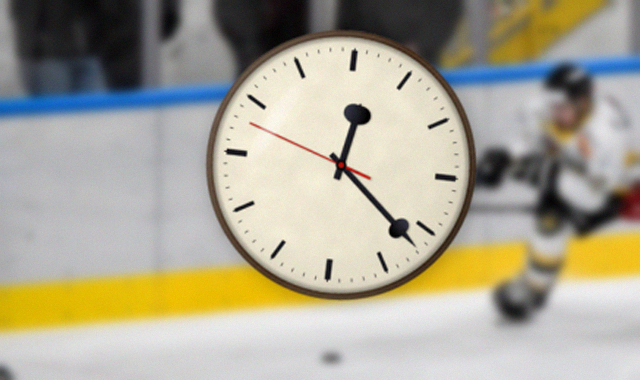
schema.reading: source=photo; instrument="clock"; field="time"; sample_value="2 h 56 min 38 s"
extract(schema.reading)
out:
12 h 21 min 48 s
